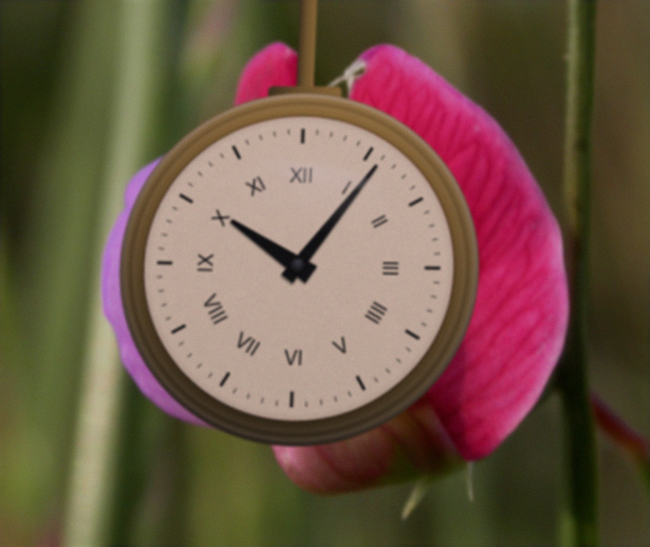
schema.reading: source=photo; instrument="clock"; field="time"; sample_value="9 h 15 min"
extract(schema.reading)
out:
10 h 06 min
